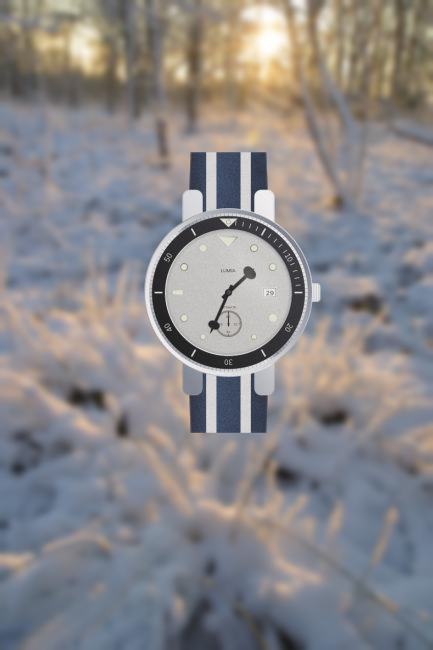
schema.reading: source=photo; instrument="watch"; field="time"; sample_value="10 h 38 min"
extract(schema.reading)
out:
1 h 34 min
